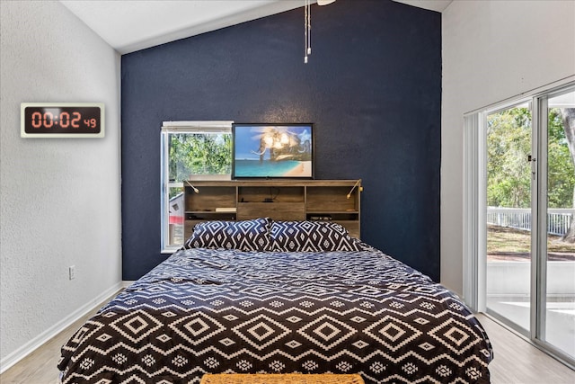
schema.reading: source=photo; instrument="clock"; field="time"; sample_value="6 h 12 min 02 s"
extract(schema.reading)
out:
0 h 02 min 49 s
